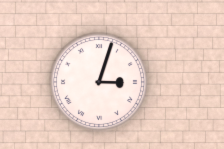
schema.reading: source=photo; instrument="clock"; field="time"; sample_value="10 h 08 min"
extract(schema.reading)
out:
3 h 03 min
